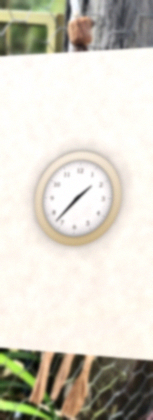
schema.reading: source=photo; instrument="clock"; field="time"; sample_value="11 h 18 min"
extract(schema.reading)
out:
1 h 37 min
